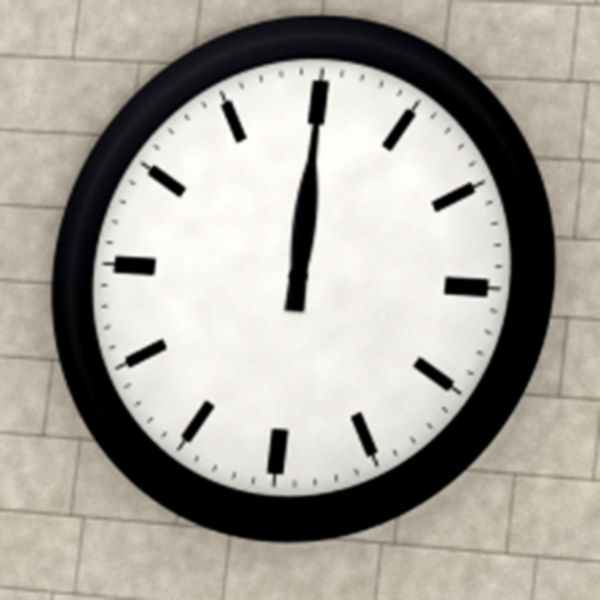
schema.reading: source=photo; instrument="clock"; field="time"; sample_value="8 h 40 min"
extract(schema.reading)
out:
12 h 00 min
